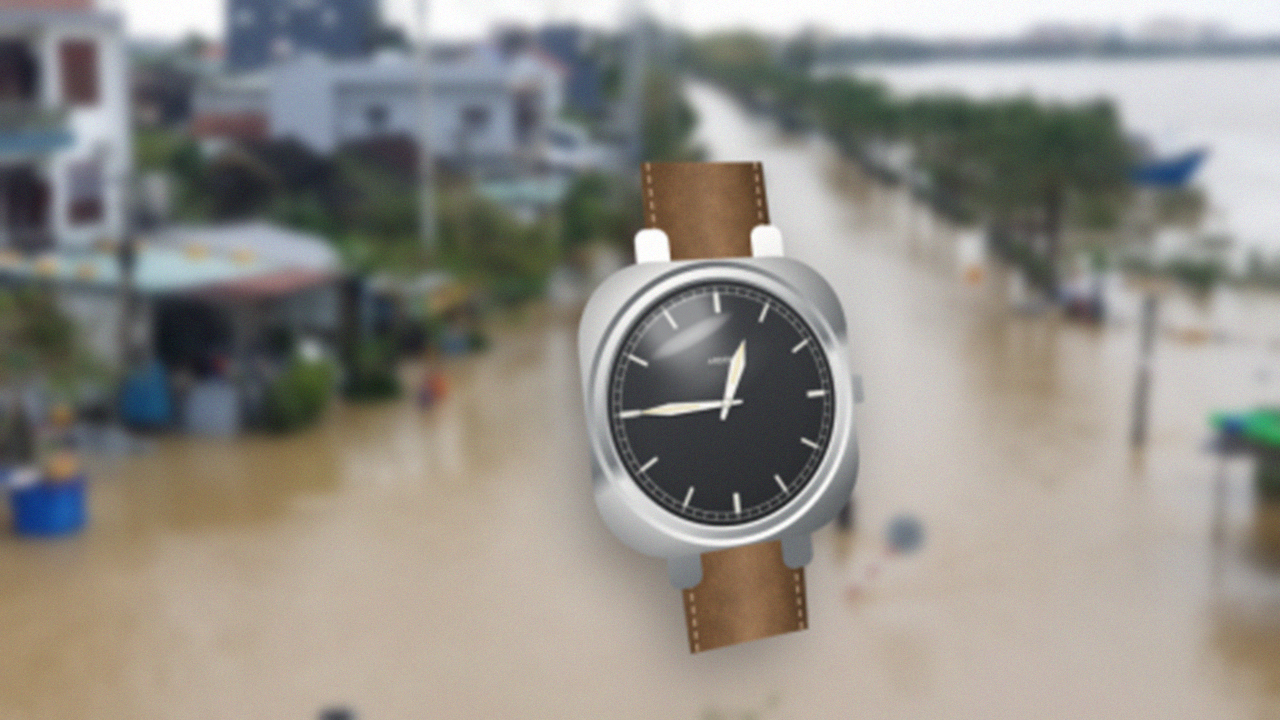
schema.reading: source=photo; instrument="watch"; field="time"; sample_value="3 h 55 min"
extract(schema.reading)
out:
12 h 45 min
